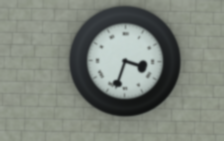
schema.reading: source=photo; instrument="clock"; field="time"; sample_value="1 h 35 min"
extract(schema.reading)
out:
3 h 33 min
